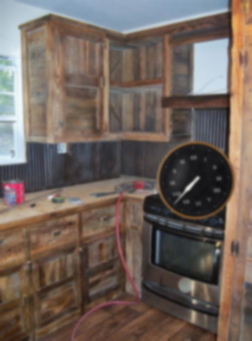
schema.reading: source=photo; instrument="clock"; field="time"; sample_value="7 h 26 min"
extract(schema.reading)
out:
7 h 38 min
